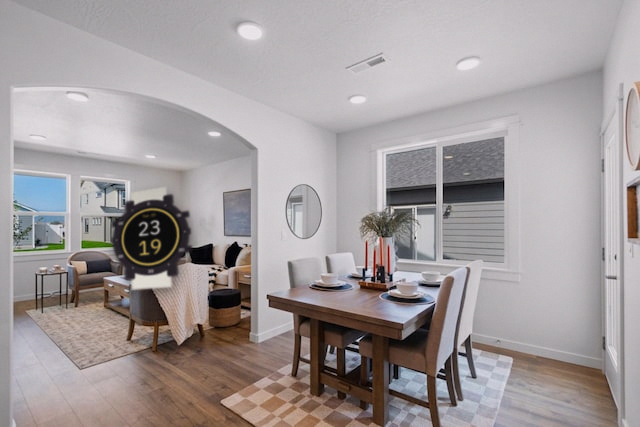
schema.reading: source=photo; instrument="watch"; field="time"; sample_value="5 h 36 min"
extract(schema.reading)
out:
23 h 19 min
